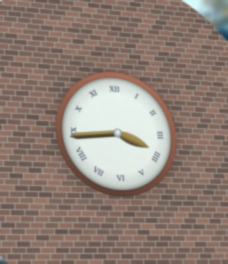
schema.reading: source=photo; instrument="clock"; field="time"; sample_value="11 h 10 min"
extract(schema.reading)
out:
3 h 44 min
